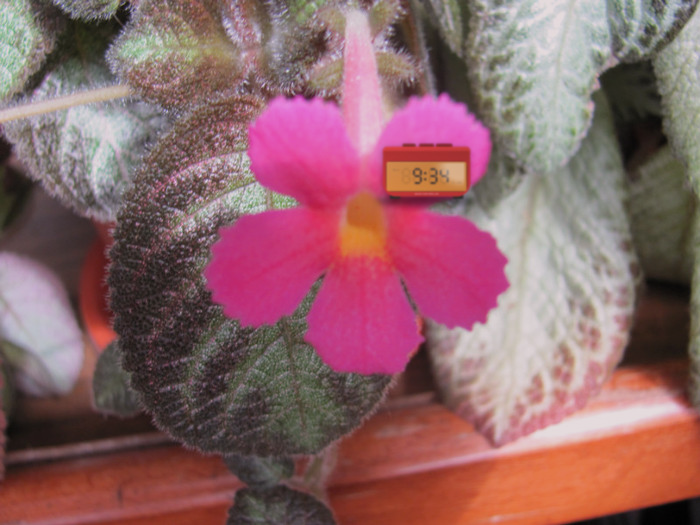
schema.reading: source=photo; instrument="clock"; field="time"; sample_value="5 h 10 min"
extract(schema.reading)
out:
9 h 34 min
